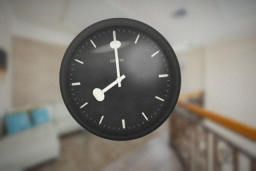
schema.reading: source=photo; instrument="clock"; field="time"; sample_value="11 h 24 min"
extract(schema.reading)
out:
8 h 00 min
